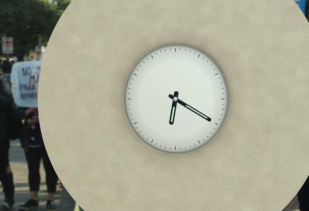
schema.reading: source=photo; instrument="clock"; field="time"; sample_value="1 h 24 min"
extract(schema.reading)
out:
6 h 20 min
